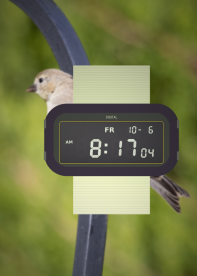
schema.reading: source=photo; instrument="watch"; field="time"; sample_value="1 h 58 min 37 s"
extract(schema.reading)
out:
8 h 17 min 04 s
